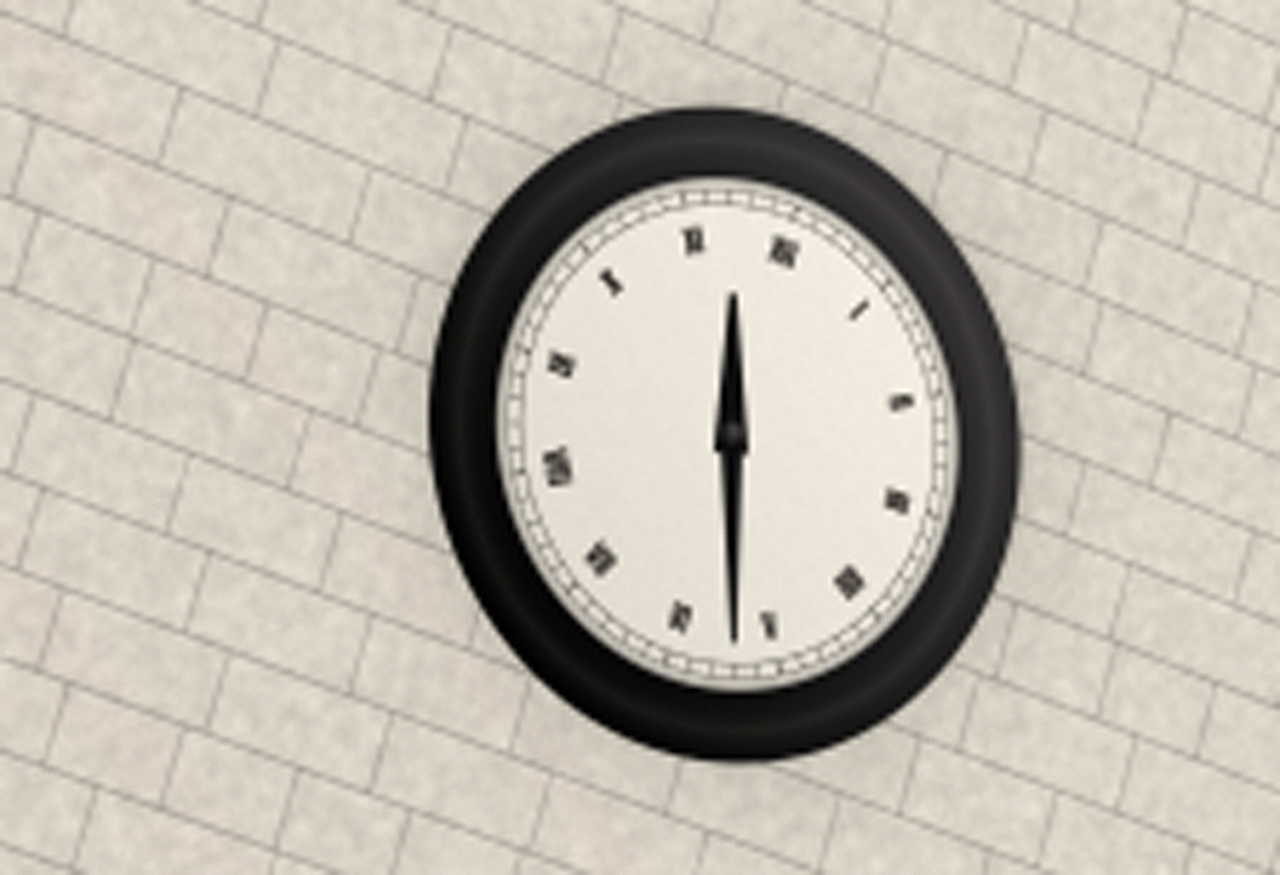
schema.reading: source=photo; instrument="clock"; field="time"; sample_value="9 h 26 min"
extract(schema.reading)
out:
11 h 27 min
